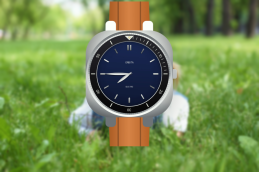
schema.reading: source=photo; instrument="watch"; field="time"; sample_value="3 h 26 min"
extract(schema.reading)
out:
7 h 45 min
